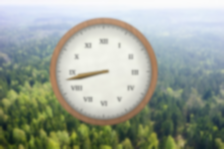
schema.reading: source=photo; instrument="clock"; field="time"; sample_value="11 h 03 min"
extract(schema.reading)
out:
8 h 43 min
